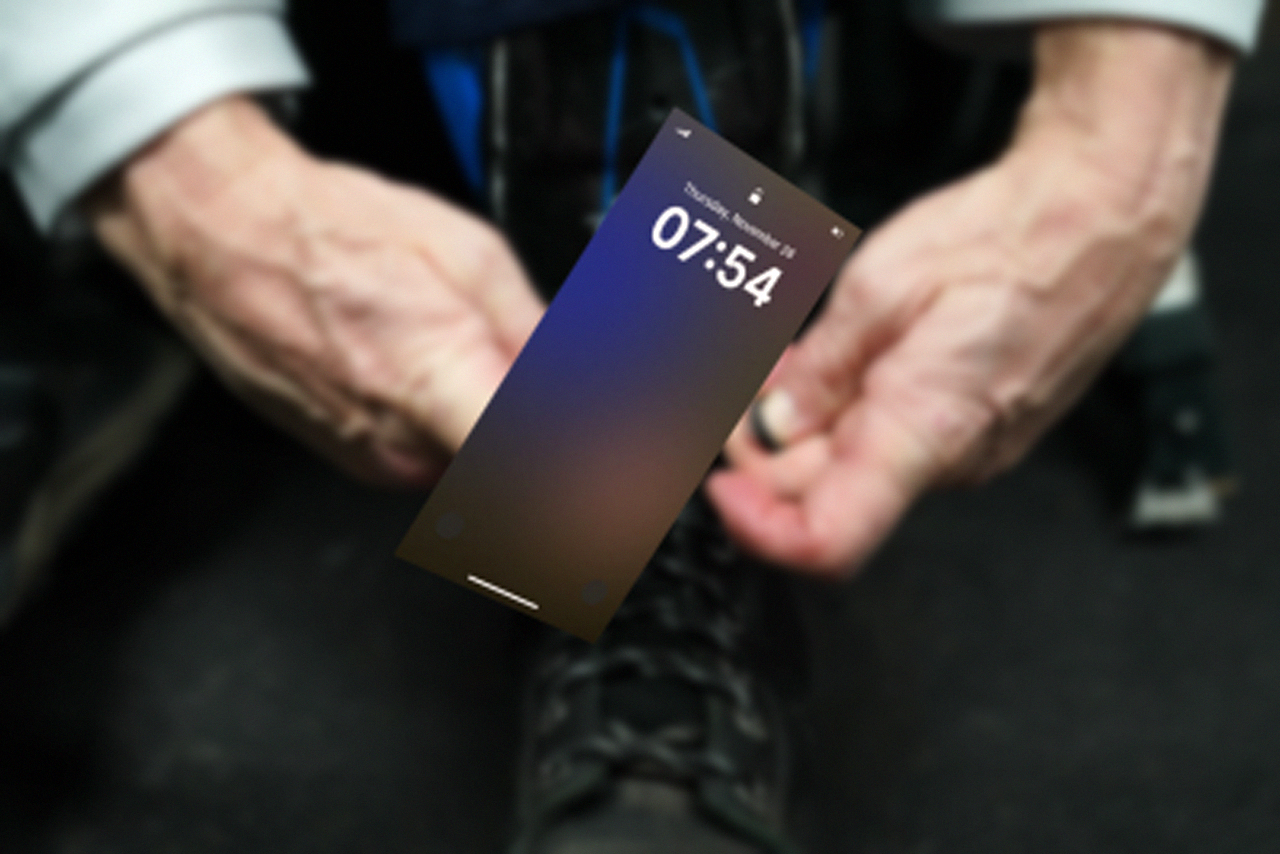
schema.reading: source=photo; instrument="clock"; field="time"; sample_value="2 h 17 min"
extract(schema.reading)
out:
7 h 54 min
